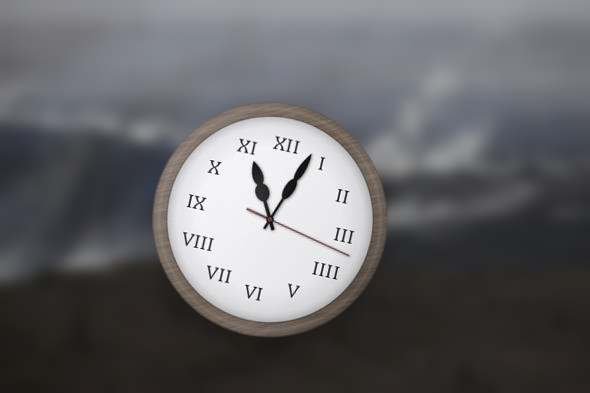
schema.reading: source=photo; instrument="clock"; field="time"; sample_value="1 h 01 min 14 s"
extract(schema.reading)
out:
11 h 03 min 17 s
